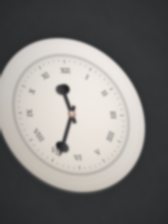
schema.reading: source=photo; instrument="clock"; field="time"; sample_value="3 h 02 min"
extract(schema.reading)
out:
11 h 34 min
